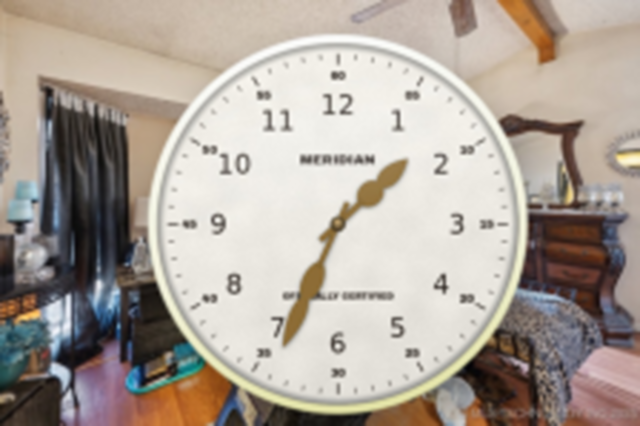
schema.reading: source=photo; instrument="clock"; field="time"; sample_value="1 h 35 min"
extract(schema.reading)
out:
1 h 34 min
